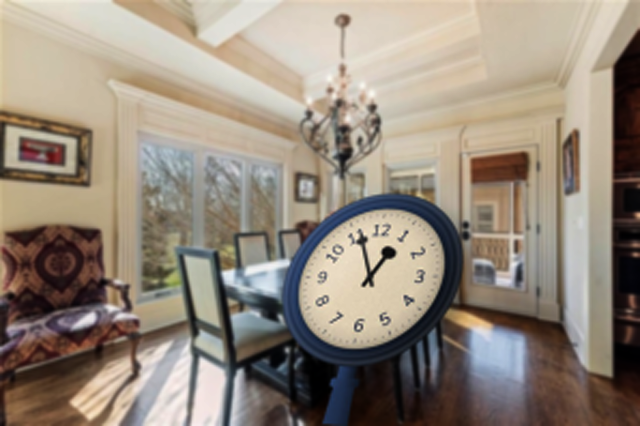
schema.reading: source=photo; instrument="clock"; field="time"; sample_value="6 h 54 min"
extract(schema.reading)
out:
12 h 56 min
